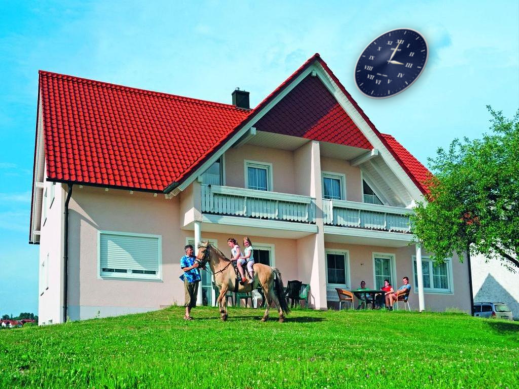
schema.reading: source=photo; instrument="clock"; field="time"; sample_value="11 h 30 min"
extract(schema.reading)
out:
3 h 00 min
